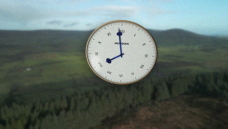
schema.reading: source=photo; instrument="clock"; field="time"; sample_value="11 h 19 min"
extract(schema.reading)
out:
7 h 59 min
